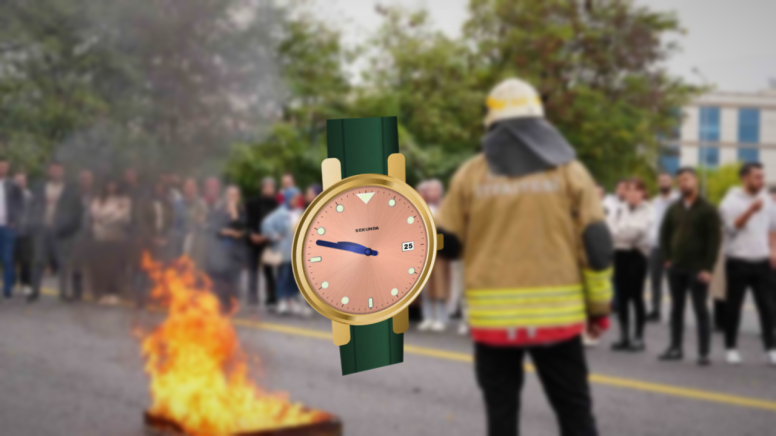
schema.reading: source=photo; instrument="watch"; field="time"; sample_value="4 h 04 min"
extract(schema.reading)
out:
9 h 48 min
